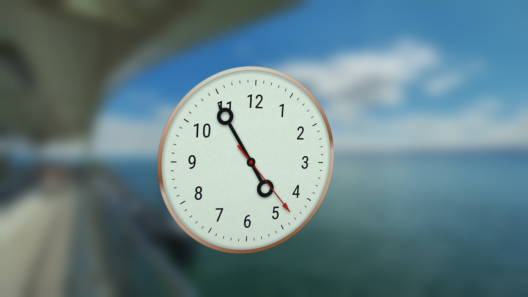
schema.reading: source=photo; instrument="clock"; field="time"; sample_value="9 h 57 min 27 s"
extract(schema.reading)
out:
4 h 54 min 23 s
